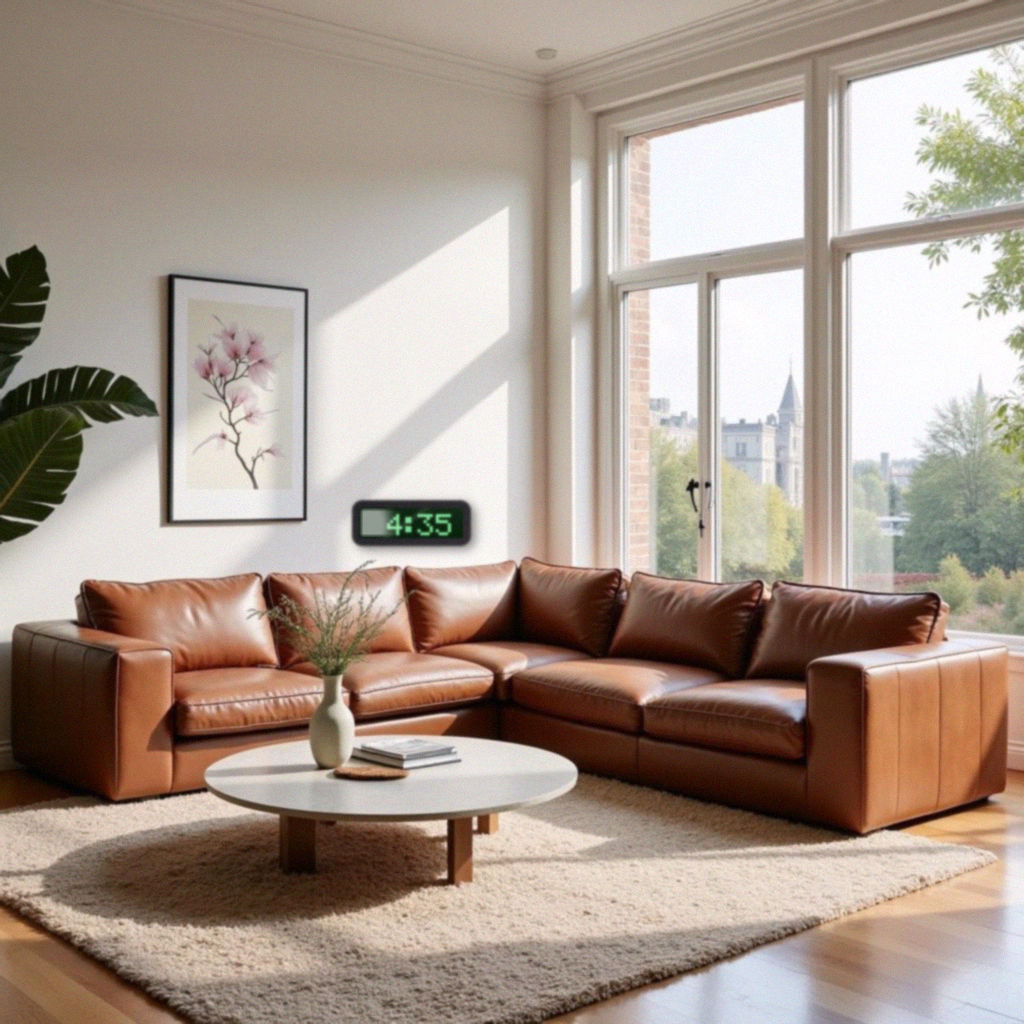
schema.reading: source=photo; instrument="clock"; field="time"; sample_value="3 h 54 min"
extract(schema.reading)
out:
4 h 35 min
